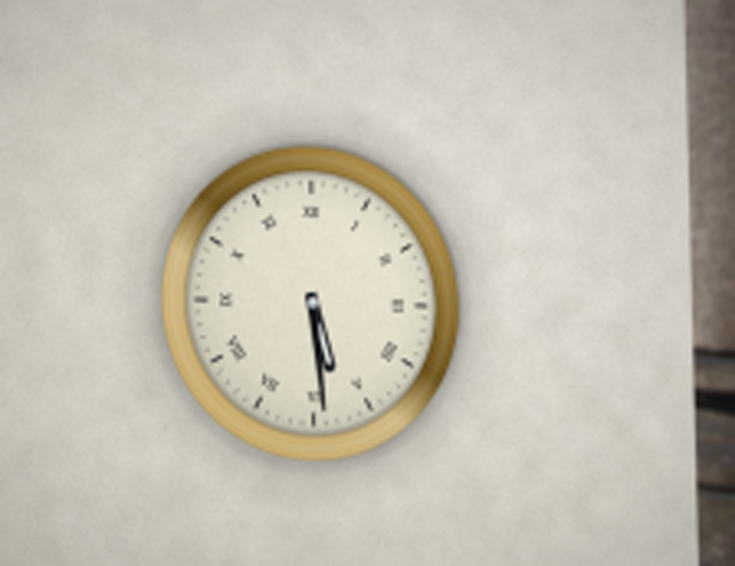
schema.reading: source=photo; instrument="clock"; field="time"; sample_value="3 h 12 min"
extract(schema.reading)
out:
5 h 29 min
